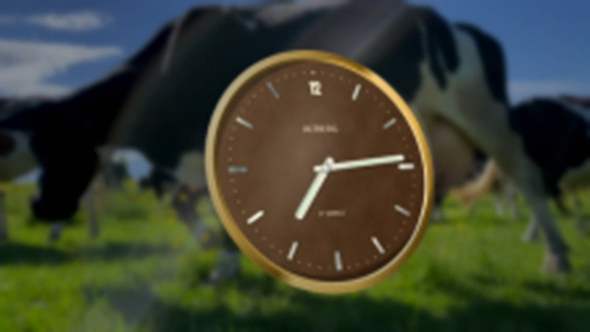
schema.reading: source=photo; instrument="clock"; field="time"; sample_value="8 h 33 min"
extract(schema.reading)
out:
7 h 14 min
